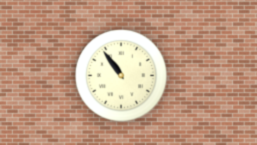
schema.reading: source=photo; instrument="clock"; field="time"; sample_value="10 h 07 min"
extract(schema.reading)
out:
10 h 54 min
